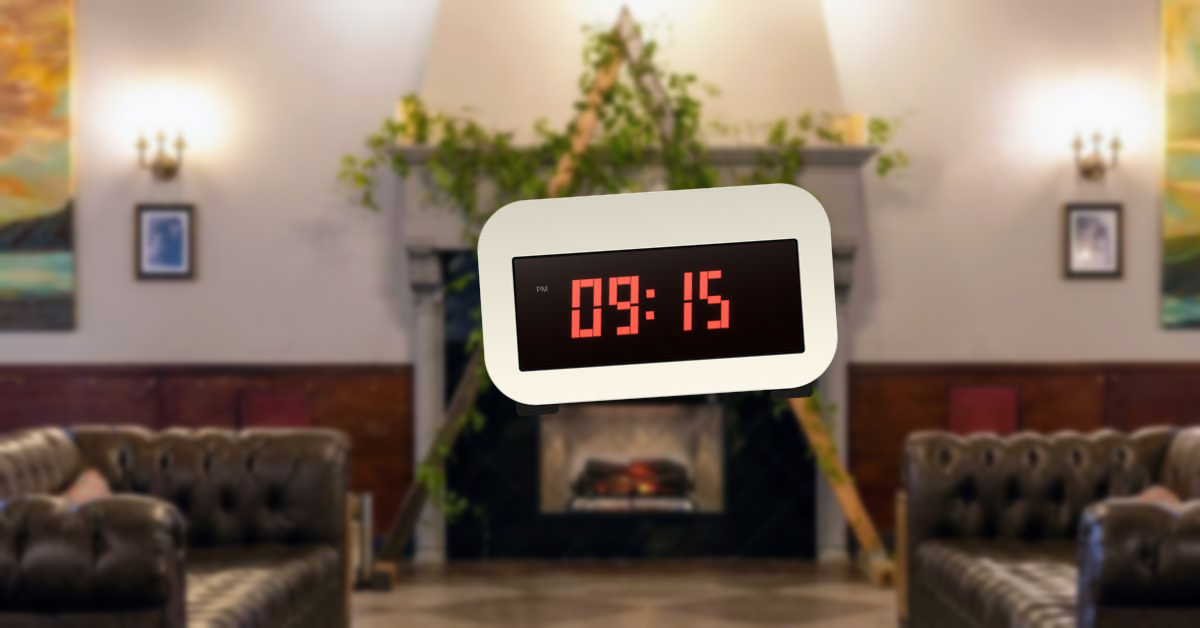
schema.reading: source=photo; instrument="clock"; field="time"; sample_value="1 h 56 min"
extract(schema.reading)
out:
9 h 15 min
